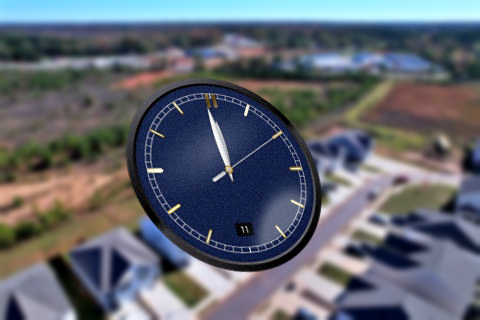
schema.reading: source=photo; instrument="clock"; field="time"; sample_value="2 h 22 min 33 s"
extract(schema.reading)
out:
11 h 59 min 10 s
